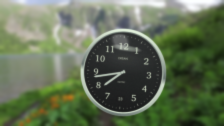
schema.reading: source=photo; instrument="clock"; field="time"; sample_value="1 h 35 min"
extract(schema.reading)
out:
7 h 43 min
